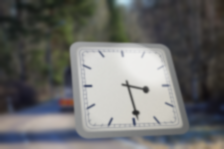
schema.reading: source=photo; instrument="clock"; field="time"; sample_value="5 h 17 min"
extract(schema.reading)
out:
3 h 29 min
